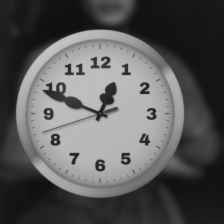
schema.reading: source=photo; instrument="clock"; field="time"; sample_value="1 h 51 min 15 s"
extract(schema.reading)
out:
12 h 48 min 42 s
